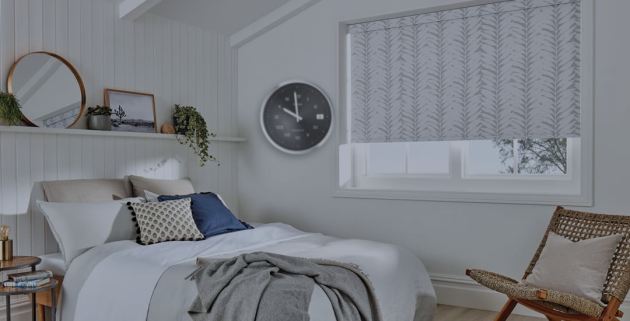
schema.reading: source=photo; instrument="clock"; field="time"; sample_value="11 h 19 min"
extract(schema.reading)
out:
9 h 59 min
